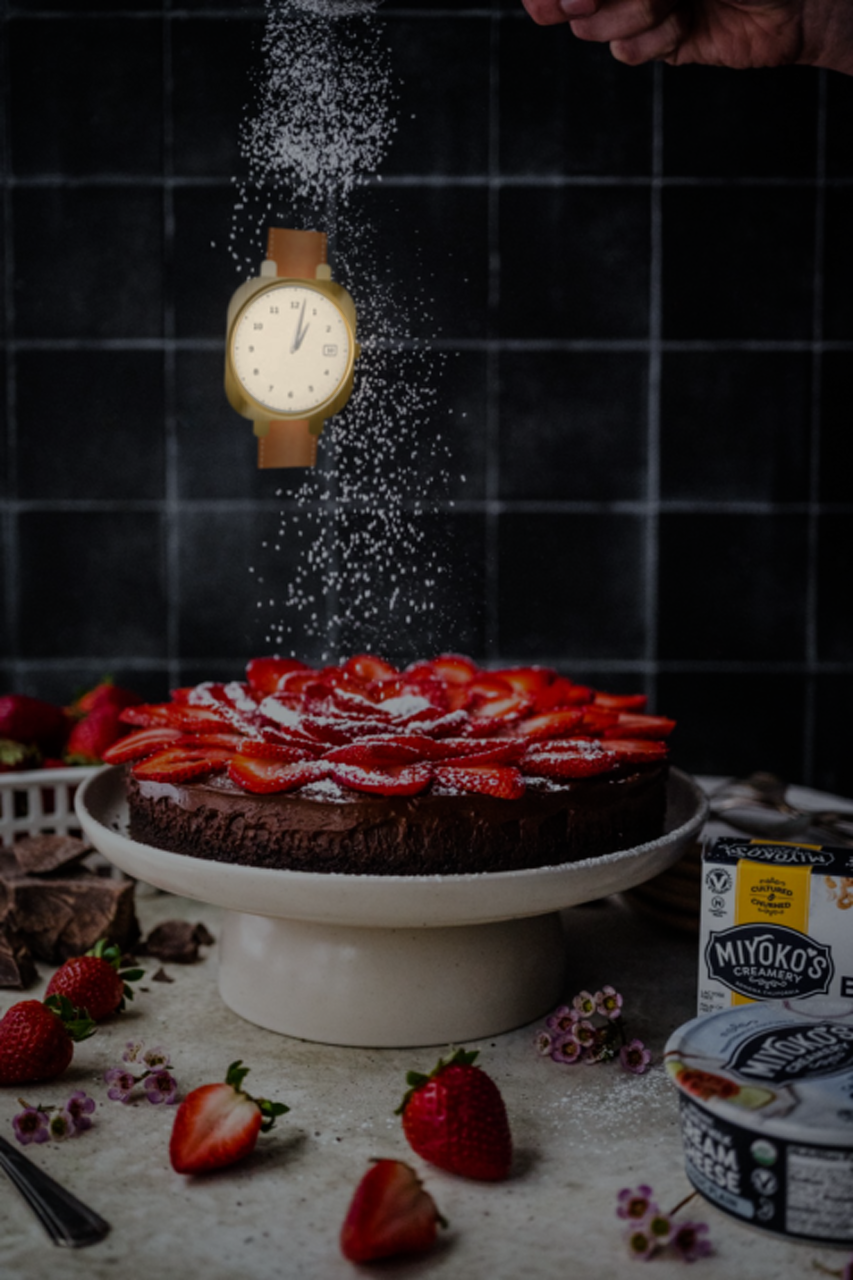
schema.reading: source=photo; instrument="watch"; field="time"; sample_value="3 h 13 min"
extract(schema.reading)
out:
1 h 02 min
